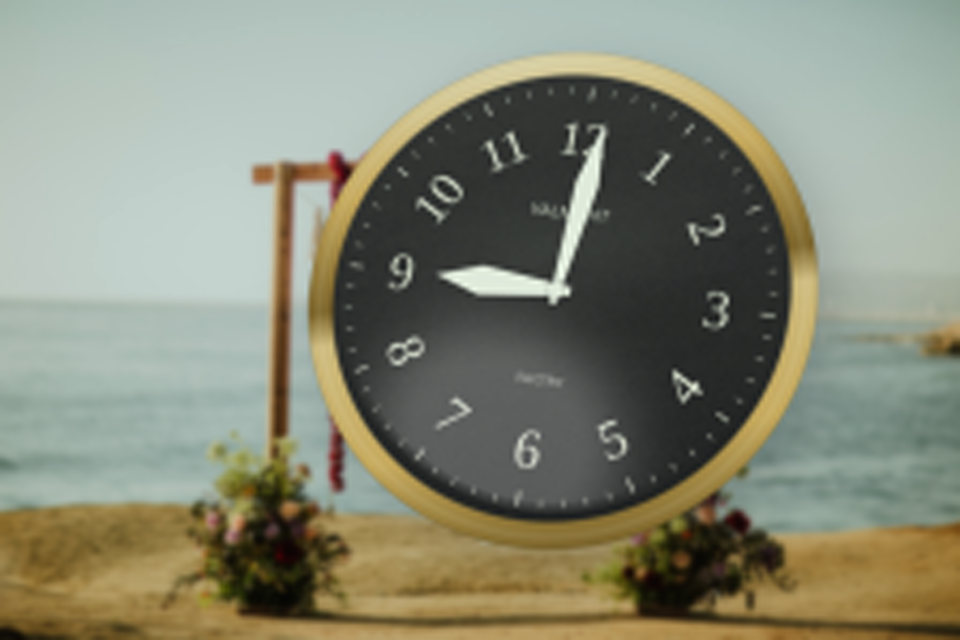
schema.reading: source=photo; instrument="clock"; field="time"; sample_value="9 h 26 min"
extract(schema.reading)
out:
9 h 01 min
